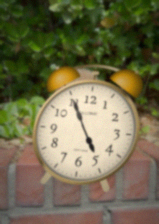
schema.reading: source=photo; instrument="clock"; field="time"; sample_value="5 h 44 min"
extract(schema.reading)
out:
4 h 55 min
